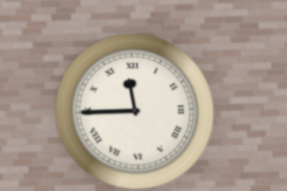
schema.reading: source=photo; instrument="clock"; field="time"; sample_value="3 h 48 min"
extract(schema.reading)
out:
11 h 45 min
